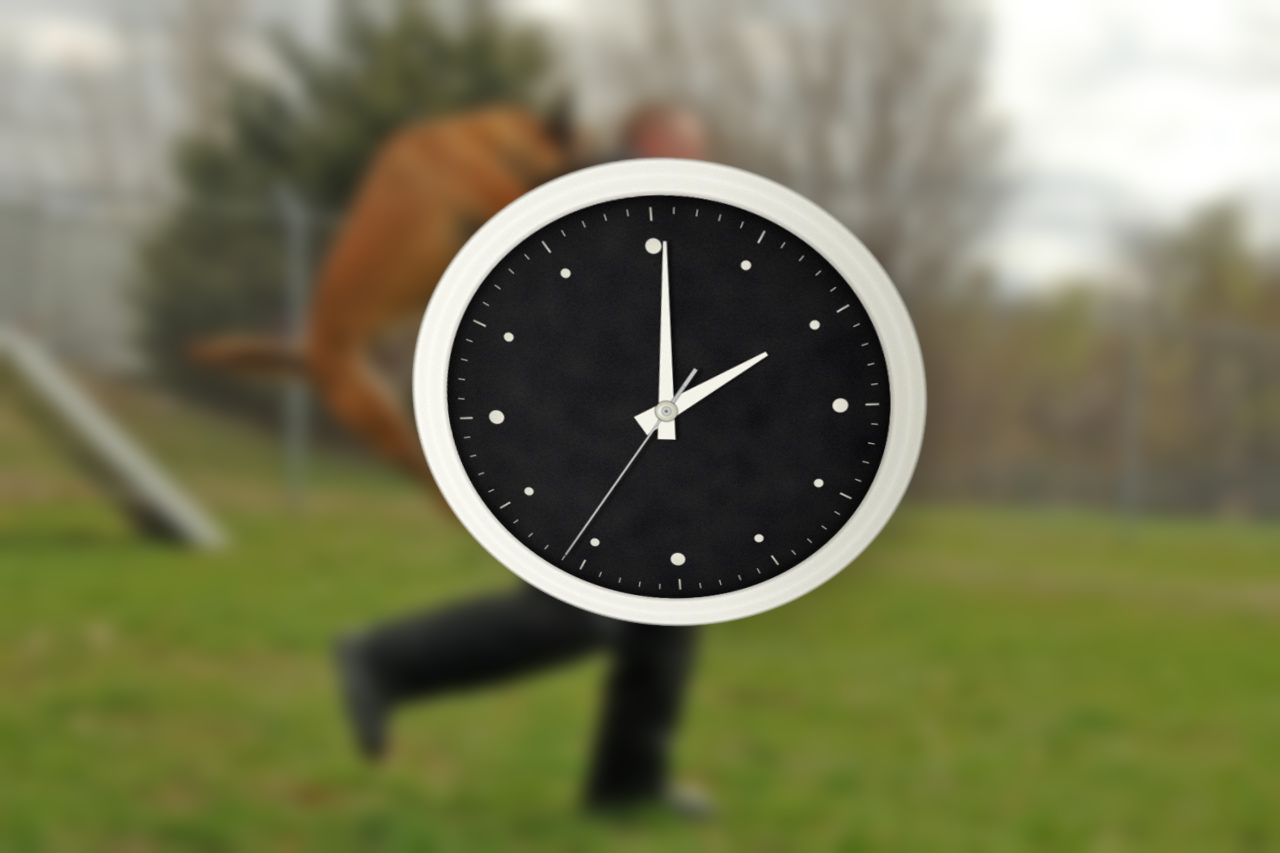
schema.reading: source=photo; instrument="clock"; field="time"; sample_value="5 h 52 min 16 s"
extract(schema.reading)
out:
2 h 00 min 36 s
